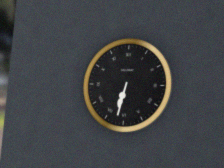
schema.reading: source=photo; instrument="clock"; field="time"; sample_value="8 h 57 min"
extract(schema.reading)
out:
6 h 32 min
